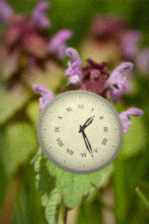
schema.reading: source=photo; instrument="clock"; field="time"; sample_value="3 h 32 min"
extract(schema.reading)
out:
1 h 27 min
